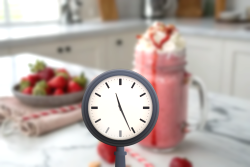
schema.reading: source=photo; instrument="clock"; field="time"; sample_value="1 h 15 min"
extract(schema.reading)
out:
11 h 26 min
